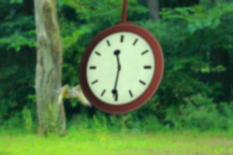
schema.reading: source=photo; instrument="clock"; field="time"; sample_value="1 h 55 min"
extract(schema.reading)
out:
11 h 31 min
